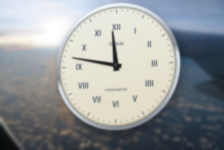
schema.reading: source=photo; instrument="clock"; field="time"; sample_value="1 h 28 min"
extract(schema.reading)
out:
11 h 47 min
